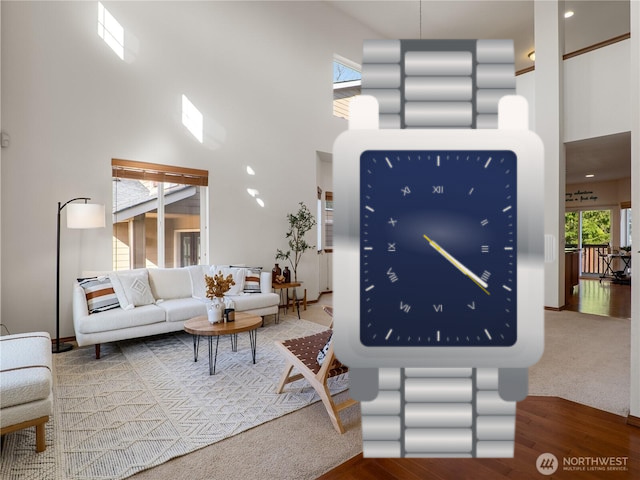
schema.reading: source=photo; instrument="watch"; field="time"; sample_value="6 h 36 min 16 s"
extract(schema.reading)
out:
4 h 21 min 22 s
